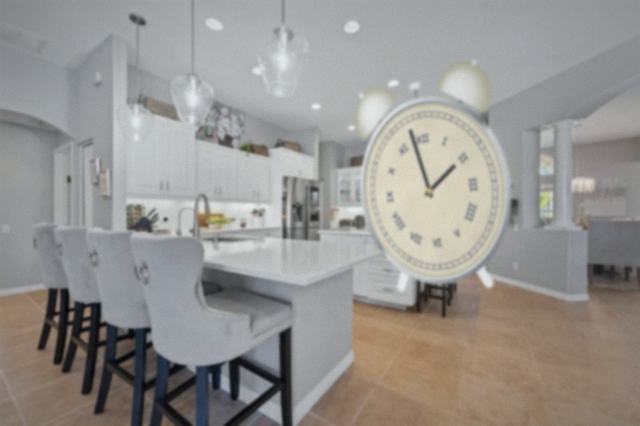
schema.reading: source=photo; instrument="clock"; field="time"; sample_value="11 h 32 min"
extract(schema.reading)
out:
1 h 58 min
